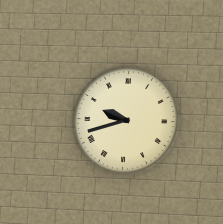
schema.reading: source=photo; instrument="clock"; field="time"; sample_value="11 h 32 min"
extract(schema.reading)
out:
9 h 42 min
